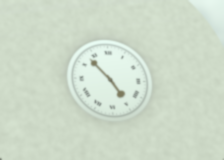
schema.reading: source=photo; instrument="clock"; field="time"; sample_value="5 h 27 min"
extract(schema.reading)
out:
4 h 53 min
